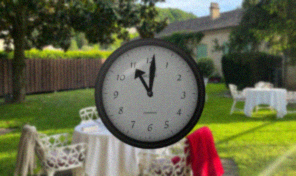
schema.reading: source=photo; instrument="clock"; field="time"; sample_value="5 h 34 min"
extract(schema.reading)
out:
11 h 01 min
